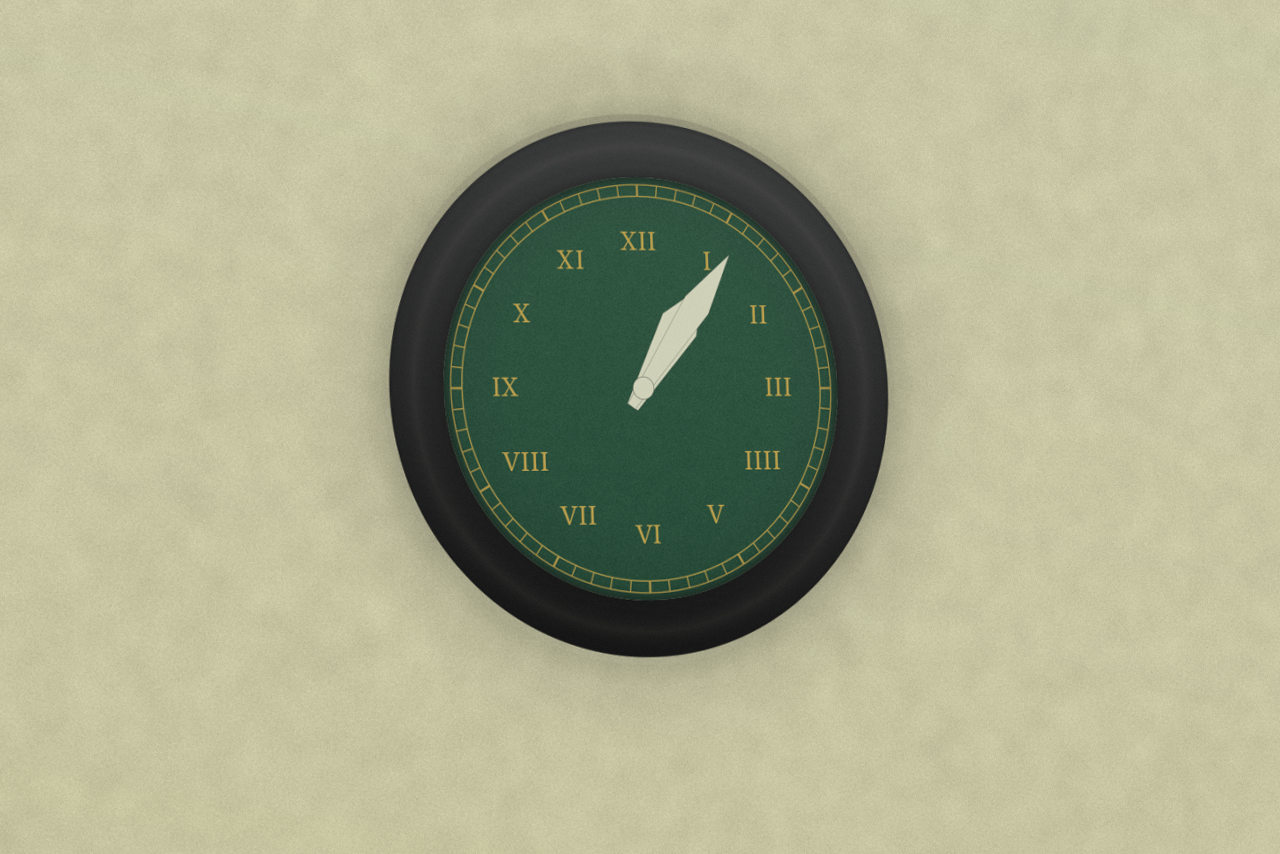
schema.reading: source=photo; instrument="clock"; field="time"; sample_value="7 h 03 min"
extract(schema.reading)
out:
1 h 06 min
